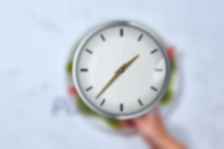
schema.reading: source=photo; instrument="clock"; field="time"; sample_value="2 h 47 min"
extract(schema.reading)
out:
1 h 37 min
